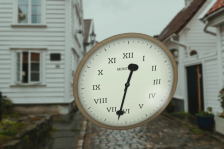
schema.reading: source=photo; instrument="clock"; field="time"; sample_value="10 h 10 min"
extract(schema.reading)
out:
12 h 32 min
